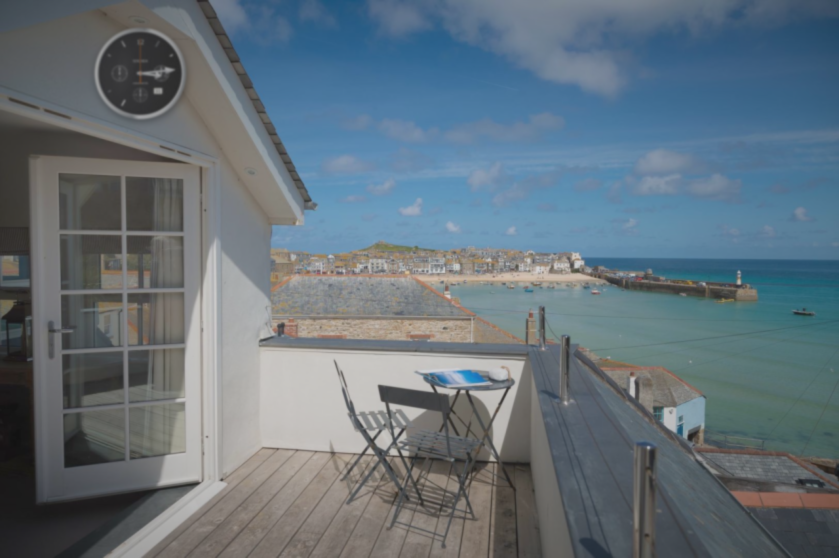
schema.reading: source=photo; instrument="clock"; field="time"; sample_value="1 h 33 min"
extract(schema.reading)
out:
3 h 14 min
